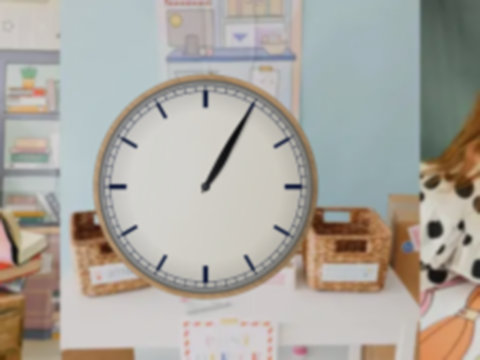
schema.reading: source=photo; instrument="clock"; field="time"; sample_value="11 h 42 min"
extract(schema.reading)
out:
1 h 05 min
